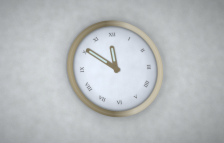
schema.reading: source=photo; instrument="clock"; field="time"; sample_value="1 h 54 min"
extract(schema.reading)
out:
11 h 51 min
